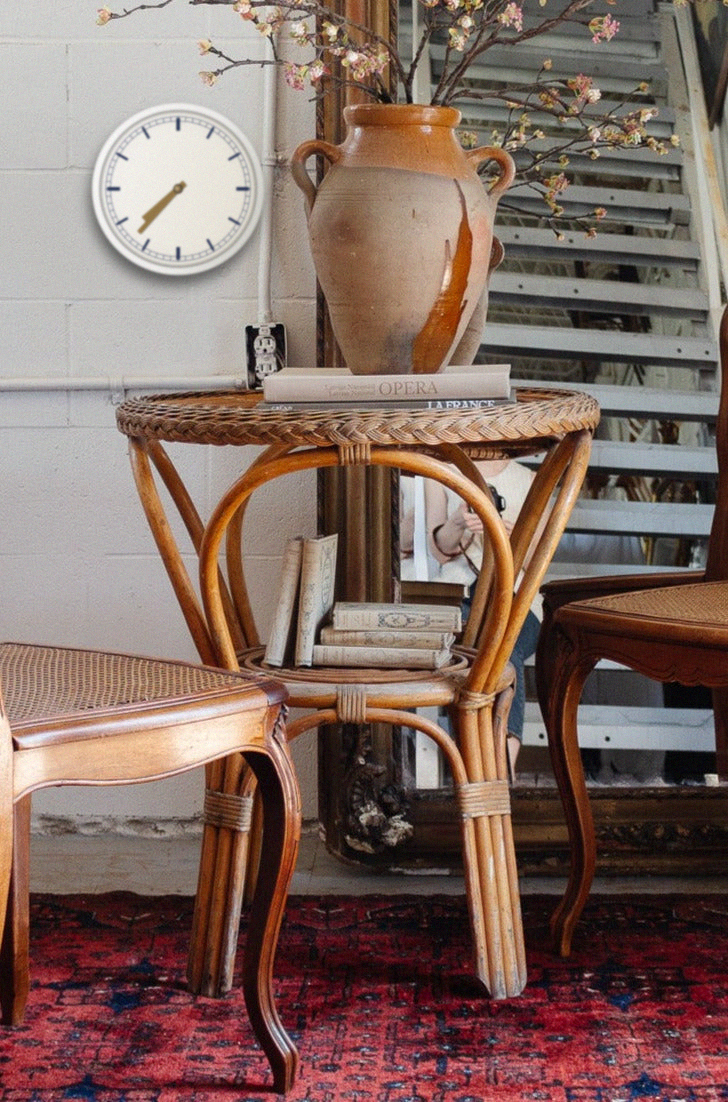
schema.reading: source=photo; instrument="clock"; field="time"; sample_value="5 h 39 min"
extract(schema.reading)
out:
7 h 37 min
